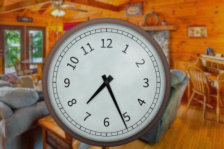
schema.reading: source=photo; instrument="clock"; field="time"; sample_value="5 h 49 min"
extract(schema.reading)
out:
7 h 26 min
